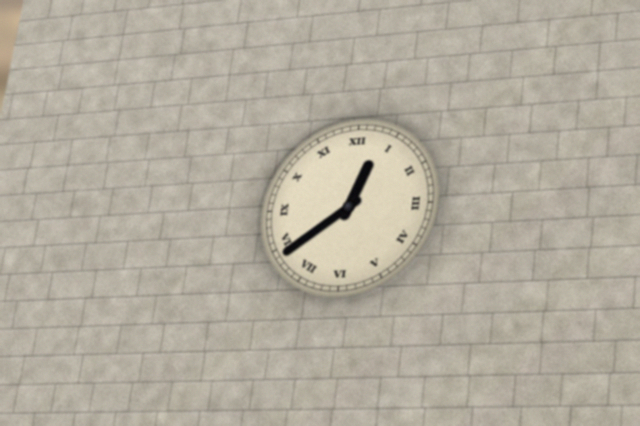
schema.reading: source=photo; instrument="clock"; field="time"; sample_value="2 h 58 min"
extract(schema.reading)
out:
12 h 39 min
